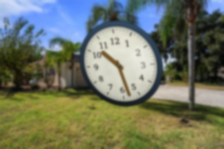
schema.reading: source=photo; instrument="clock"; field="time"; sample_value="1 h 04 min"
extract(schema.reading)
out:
10 h 28 min
